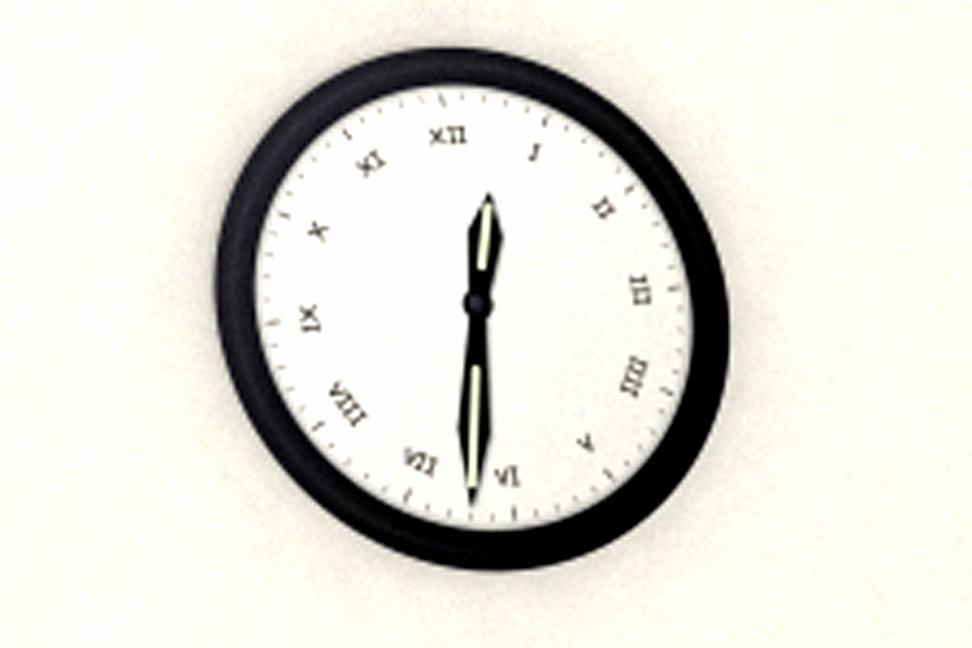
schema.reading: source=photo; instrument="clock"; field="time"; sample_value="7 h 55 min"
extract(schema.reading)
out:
12 h 32 min
